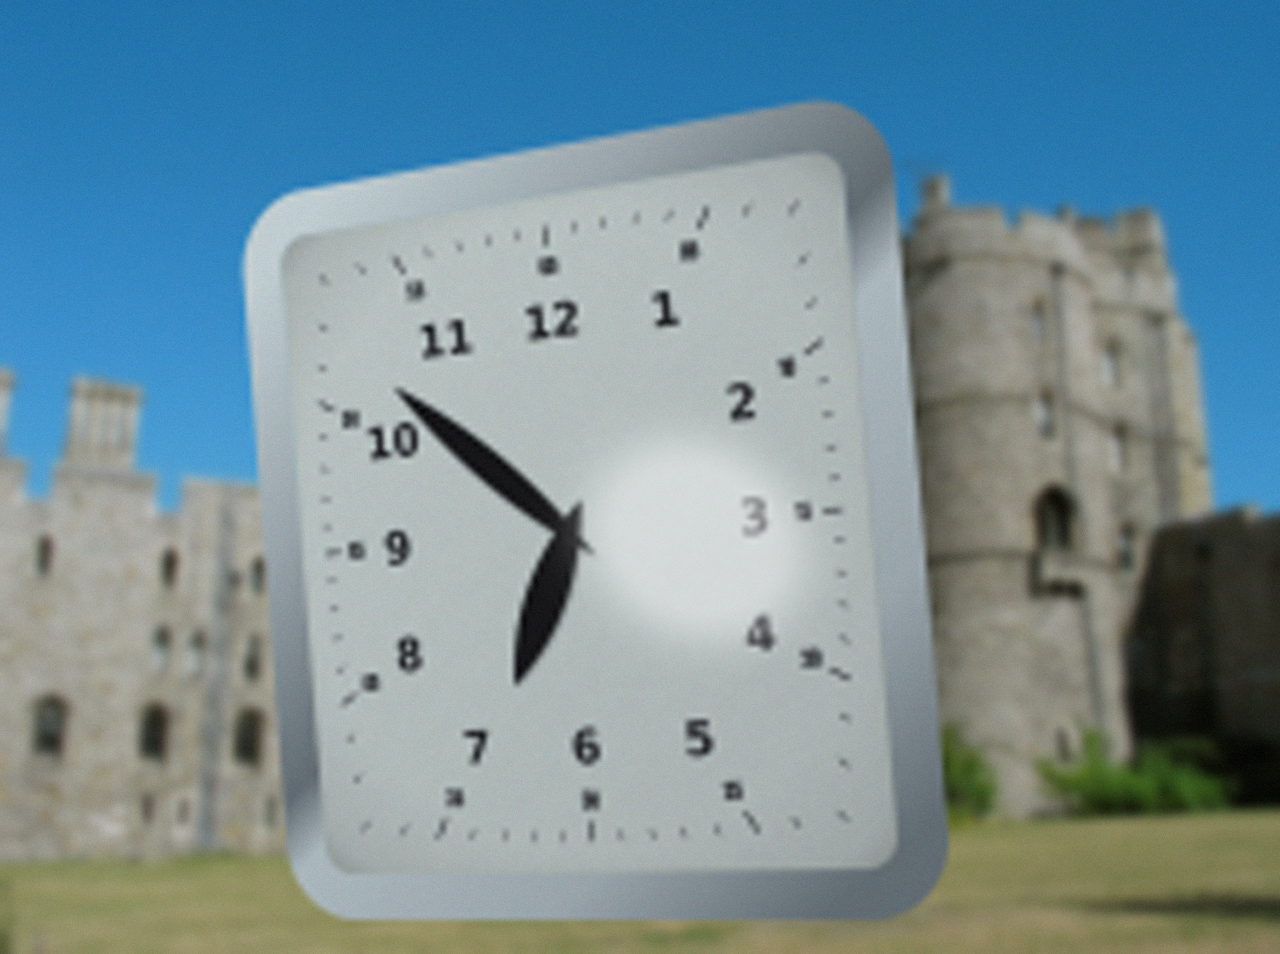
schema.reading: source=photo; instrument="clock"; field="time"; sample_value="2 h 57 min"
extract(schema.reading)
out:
6 h 52 min
